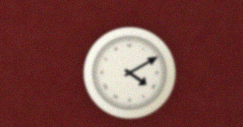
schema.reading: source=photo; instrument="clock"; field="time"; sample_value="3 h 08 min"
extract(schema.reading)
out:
4 h 10 min
